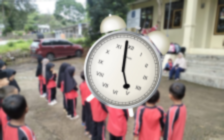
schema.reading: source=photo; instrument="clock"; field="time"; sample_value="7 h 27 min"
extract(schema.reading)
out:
4 h 58 min
